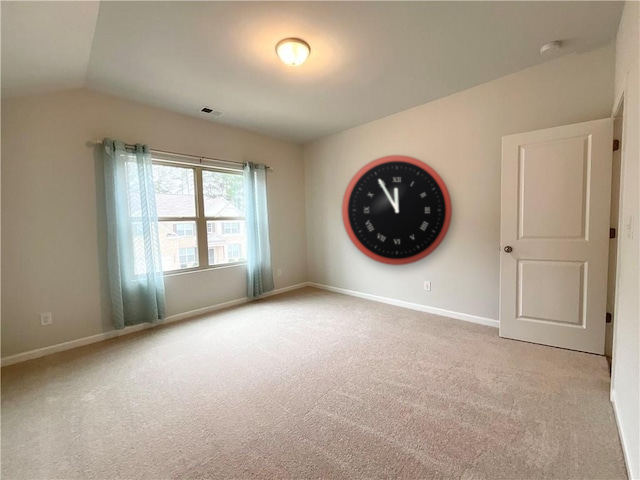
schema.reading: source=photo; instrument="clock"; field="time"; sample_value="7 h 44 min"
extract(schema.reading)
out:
11 h 55 min
